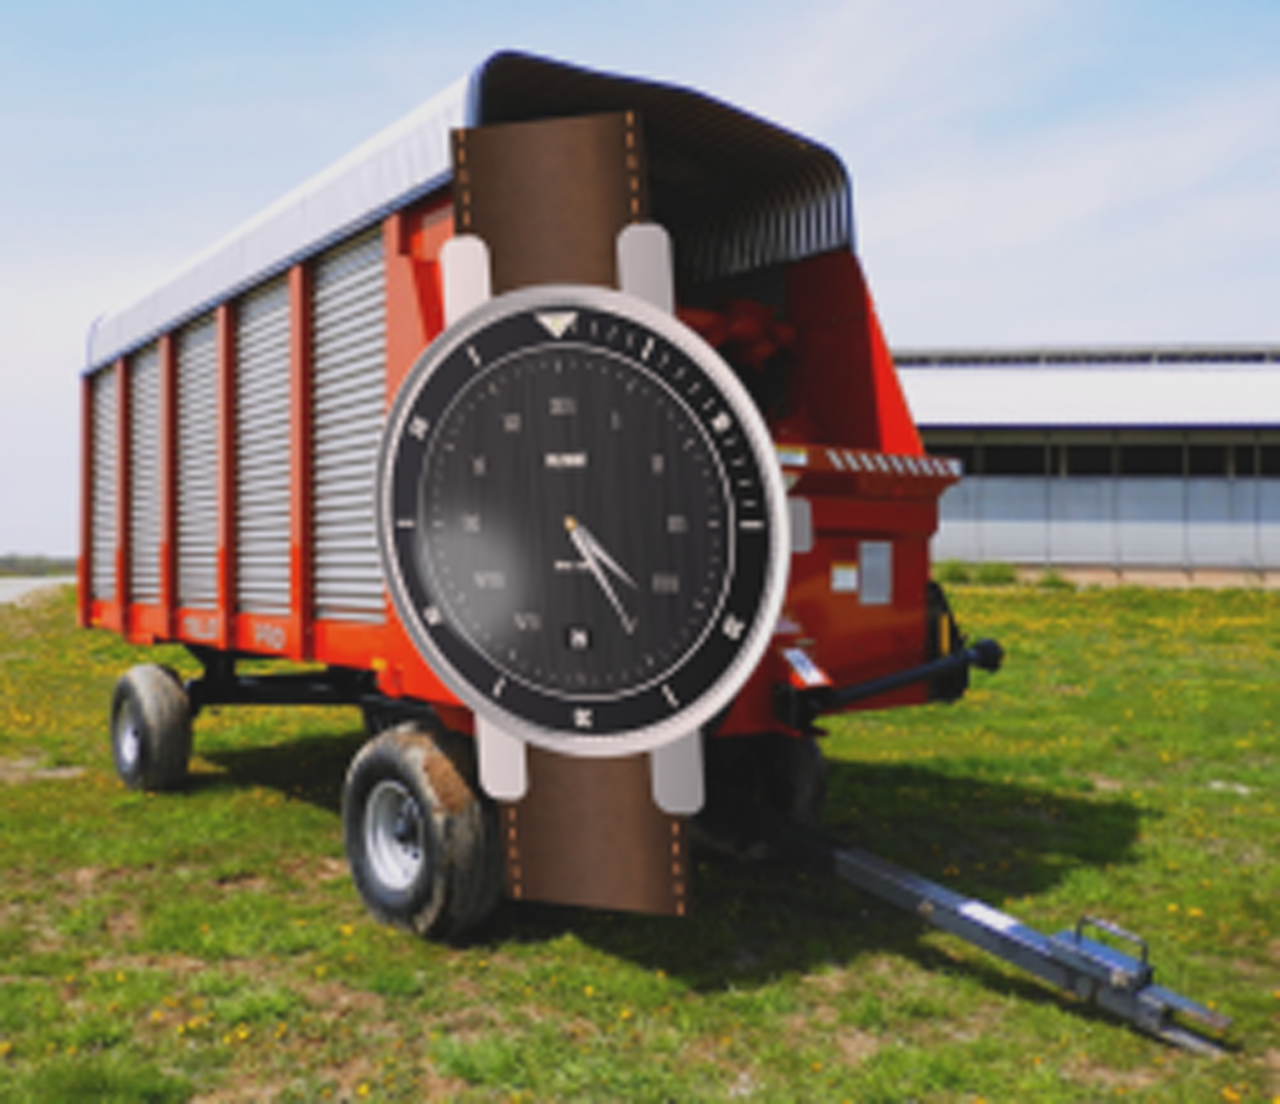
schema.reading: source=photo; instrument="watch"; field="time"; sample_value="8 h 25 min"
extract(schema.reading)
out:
4 h 25 min
